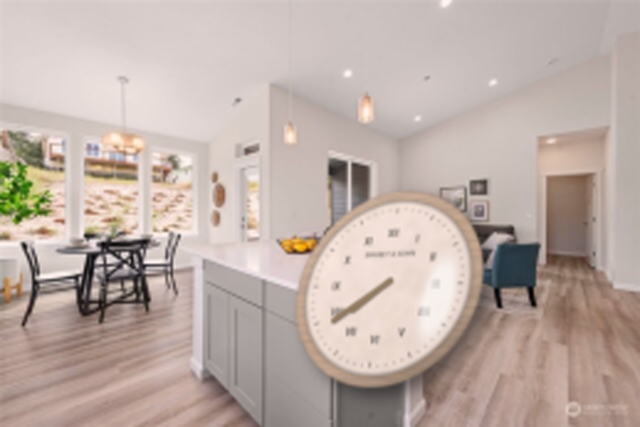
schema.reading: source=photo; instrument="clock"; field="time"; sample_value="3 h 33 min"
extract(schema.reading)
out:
7 h 39 min
